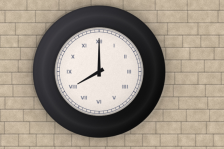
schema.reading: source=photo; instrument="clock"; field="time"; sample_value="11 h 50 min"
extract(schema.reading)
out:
8 h 00 min
